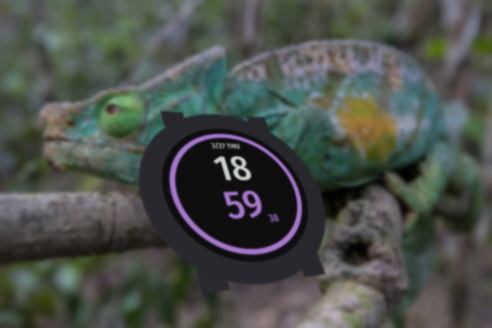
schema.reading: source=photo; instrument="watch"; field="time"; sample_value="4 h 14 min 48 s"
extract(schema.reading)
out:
18 h 59 min 38 s
